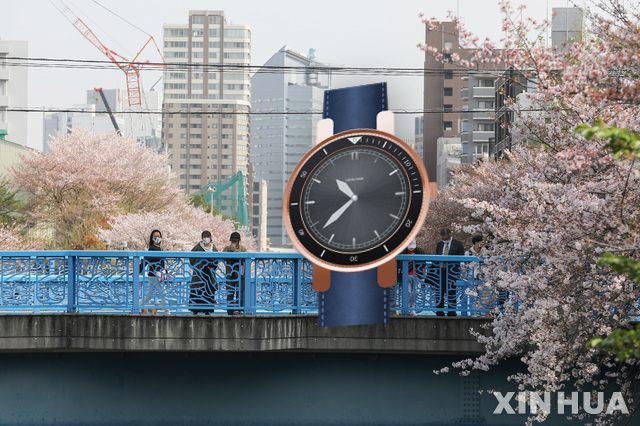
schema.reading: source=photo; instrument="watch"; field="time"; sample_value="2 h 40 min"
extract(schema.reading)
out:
10 h 38 min
